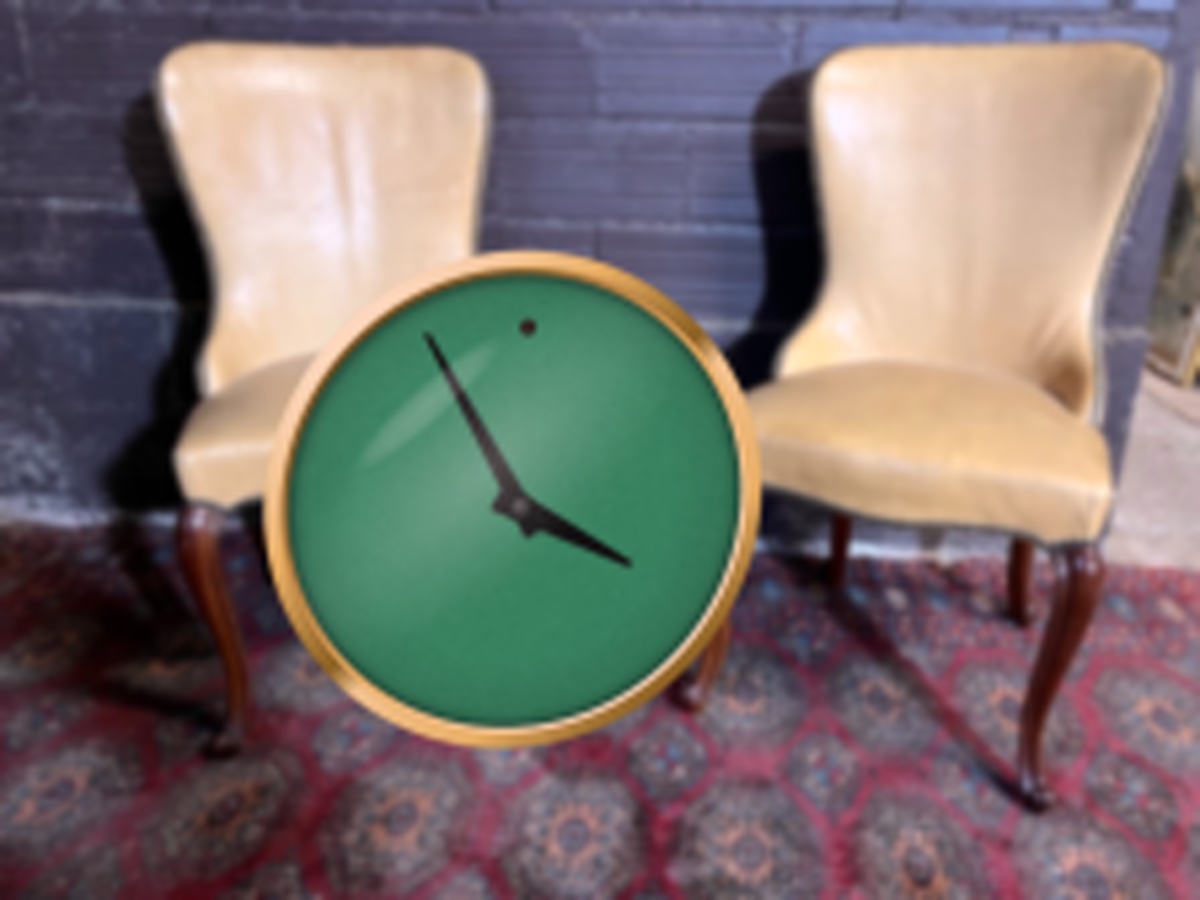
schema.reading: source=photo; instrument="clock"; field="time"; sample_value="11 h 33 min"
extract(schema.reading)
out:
3 h 55 min
